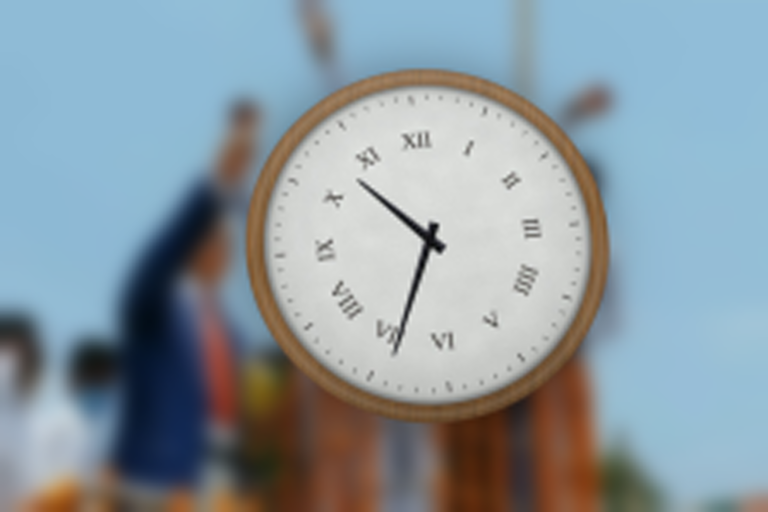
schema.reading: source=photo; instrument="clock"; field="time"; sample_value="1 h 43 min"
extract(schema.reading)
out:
10 h 34 min
